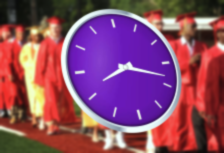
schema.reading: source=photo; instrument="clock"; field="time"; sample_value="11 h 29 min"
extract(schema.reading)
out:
8 h 18 min
